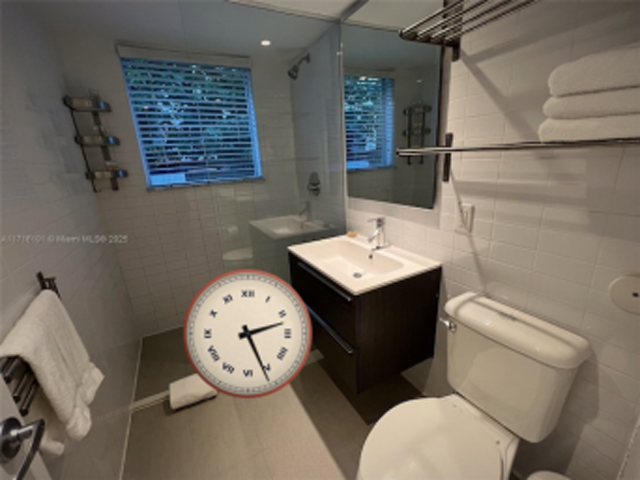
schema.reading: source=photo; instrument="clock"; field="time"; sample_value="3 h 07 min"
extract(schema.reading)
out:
2 h 26 min
